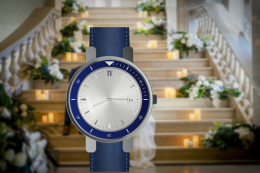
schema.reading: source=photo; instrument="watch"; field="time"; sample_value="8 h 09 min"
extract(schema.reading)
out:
8 h 15 min
